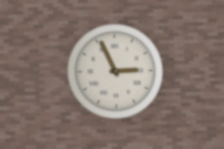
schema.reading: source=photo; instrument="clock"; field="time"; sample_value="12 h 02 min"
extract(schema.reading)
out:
2 h 56 min
